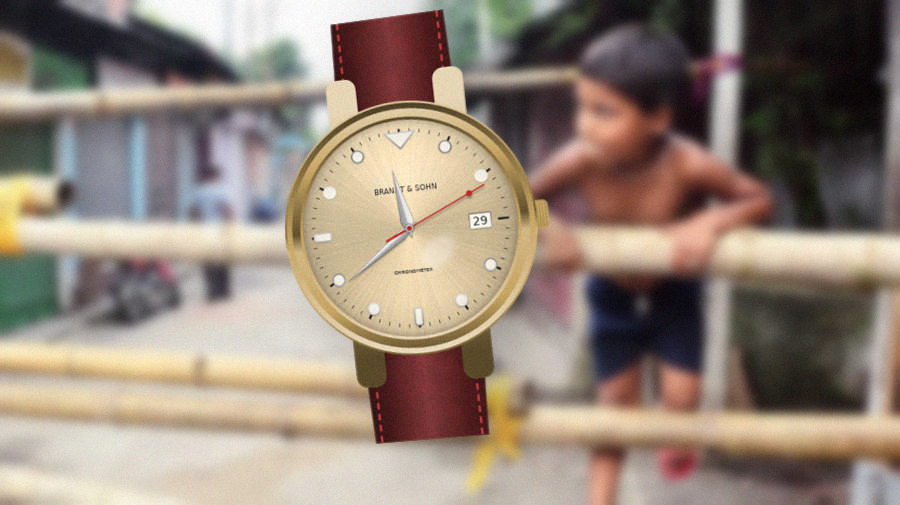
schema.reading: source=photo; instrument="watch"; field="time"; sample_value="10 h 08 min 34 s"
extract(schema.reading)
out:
11 h 39 min 11 s
